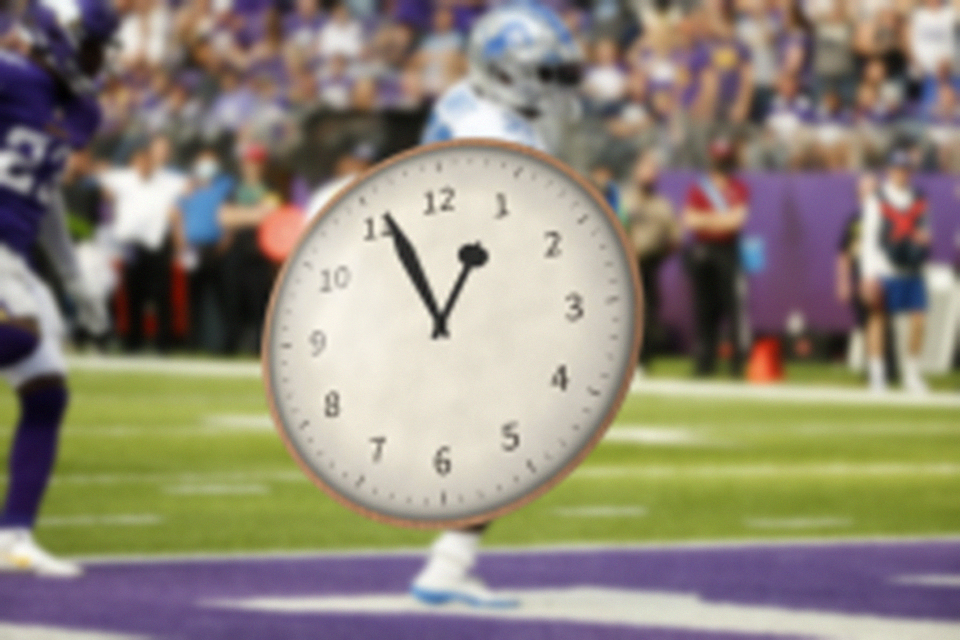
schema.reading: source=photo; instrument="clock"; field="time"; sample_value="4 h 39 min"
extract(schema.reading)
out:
12 h 56 min
